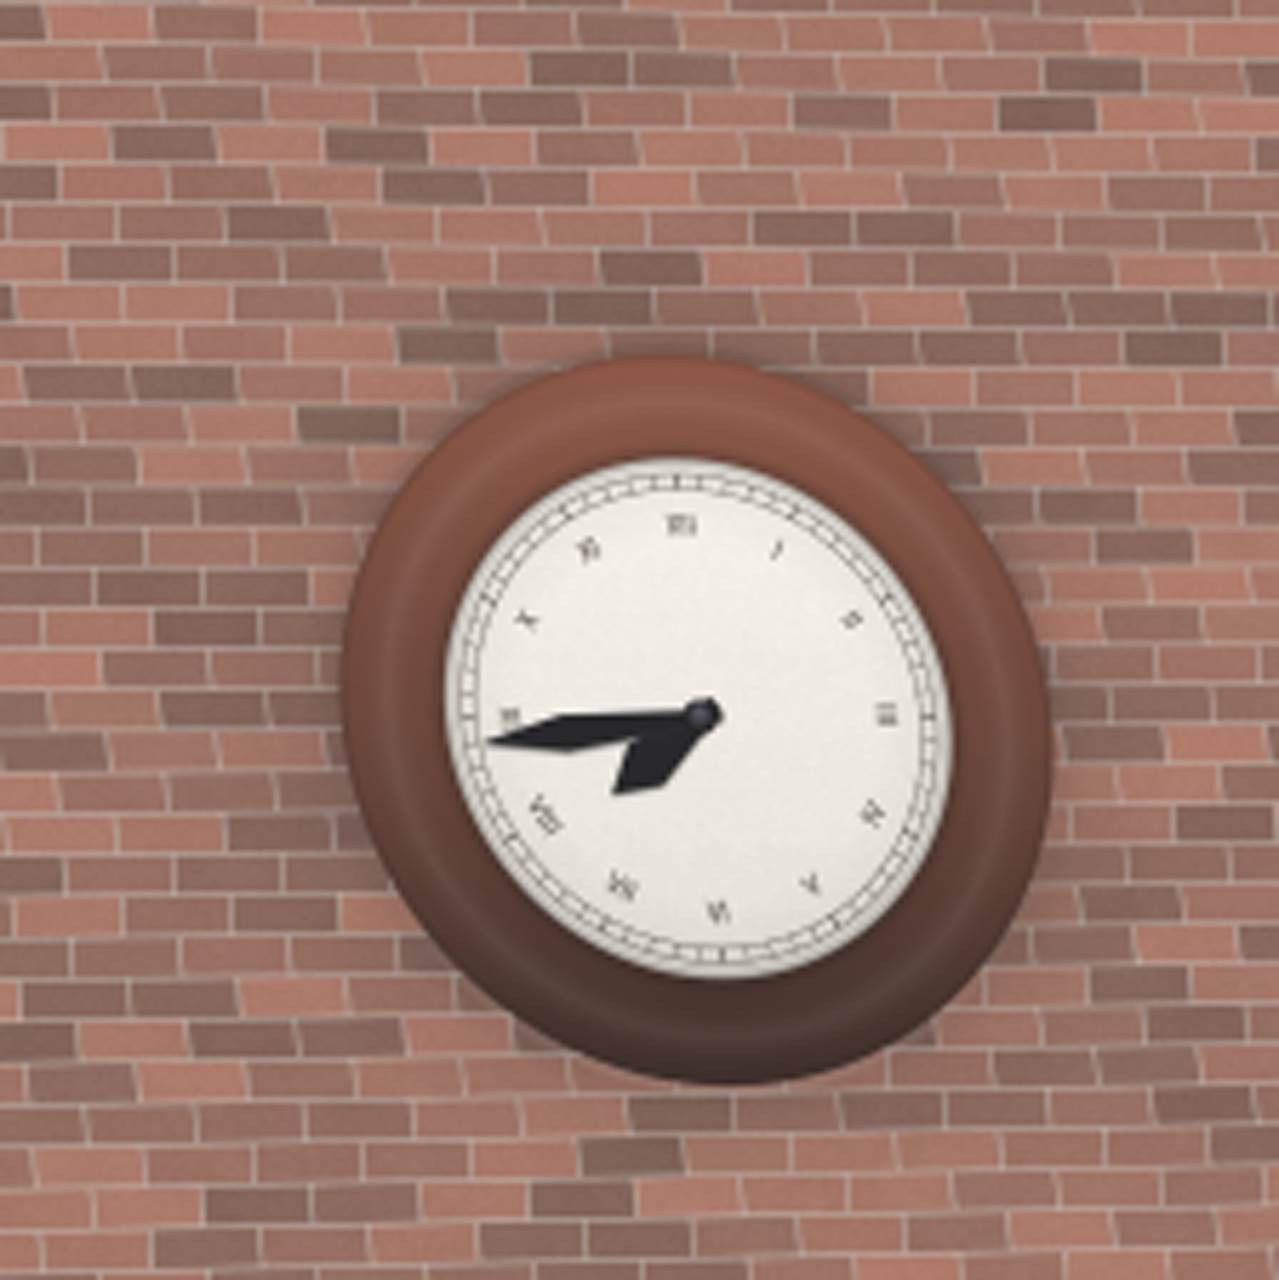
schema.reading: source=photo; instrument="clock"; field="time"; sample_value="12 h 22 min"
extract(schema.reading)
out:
7 h 44 min
